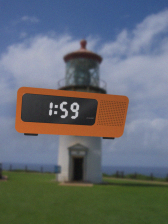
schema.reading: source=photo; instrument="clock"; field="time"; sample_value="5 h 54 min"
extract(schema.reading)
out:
1 h 59 min
